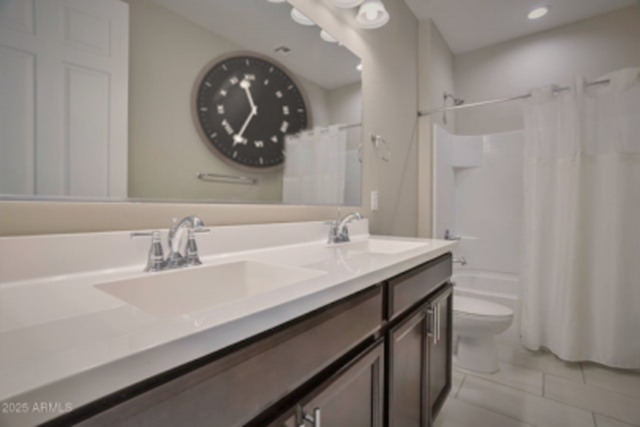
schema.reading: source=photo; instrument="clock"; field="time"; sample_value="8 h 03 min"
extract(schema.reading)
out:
11 h 36 min
